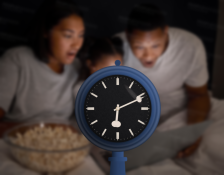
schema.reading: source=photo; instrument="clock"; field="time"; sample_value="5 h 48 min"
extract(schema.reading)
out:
6 h 11 min
